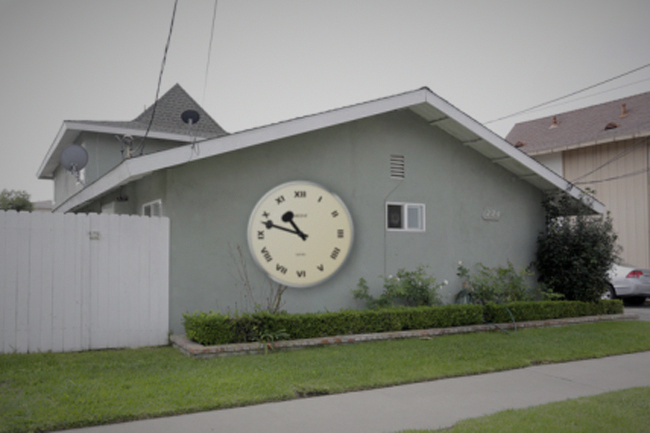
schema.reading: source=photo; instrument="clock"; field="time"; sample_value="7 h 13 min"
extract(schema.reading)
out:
10 h 48 min
